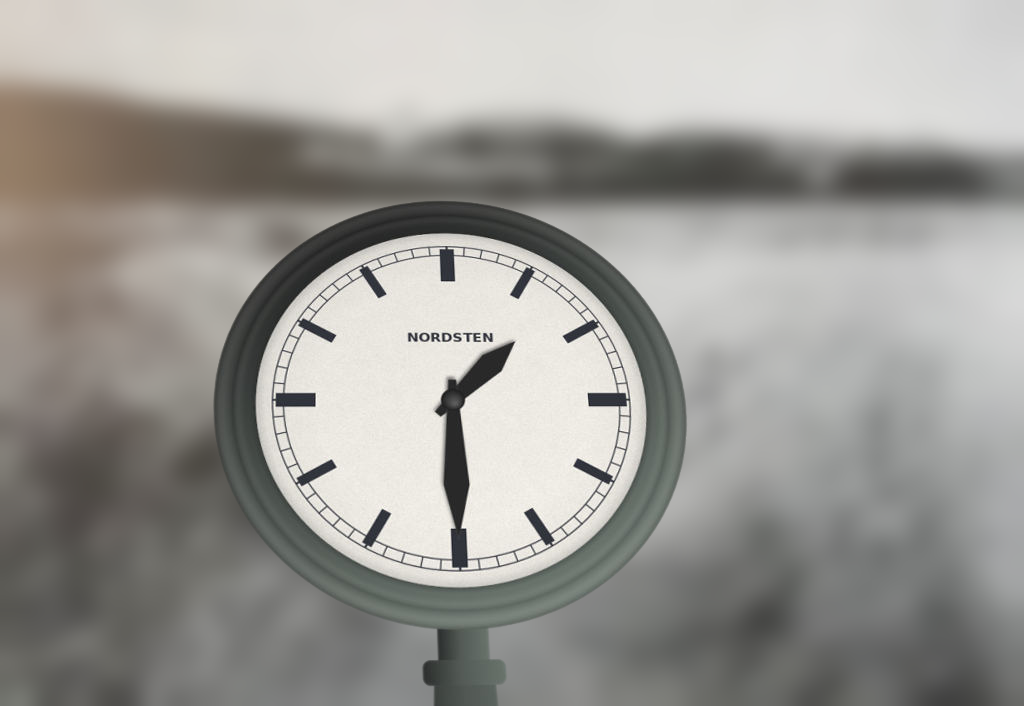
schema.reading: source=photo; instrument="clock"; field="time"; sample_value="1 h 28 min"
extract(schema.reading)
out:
1 h 30 min
